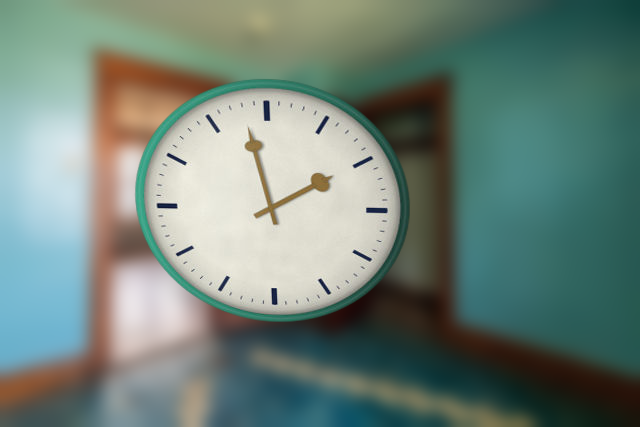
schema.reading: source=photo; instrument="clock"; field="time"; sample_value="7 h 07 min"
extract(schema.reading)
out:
1 h 58 min
